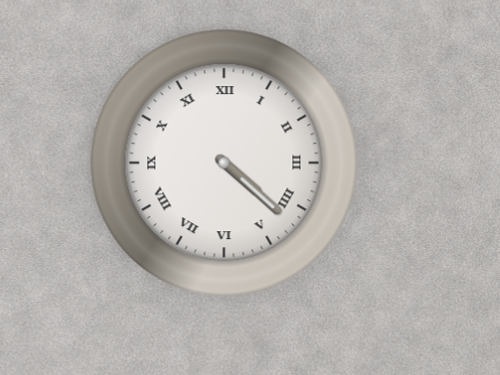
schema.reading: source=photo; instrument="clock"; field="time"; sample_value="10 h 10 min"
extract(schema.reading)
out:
4 h 22 min
